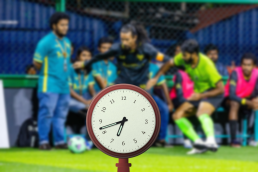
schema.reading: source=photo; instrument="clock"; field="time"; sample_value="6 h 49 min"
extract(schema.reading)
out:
6 h 42 min
